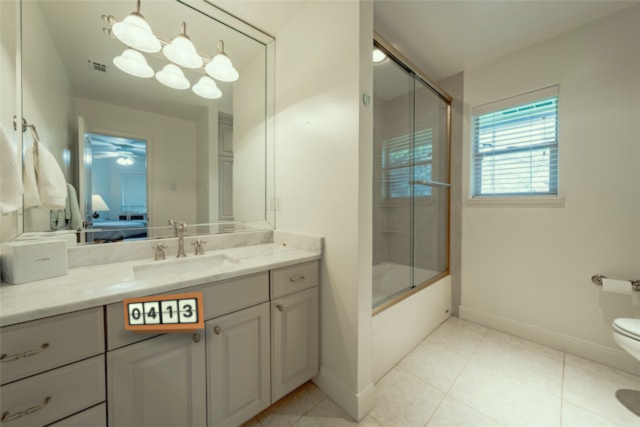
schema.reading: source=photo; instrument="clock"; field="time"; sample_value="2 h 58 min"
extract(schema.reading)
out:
4 h 13 min
